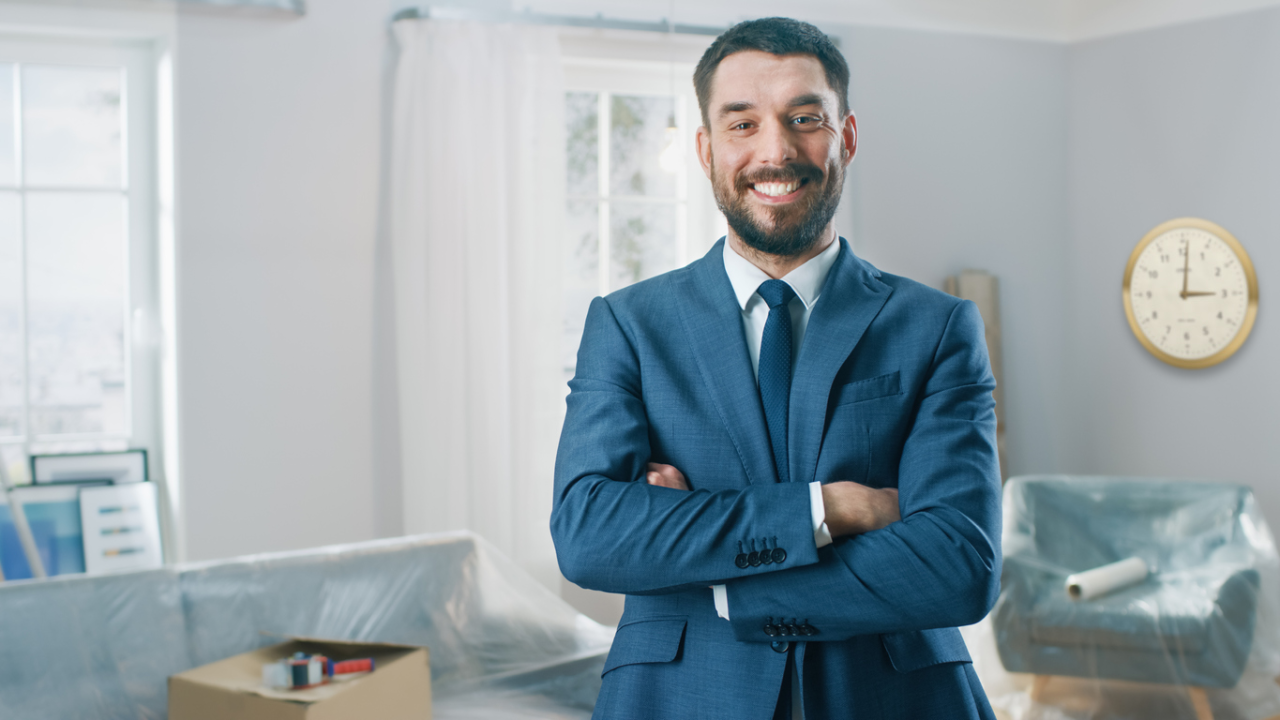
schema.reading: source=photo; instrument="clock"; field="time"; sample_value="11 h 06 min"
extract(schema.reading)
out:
3 h 01 min
